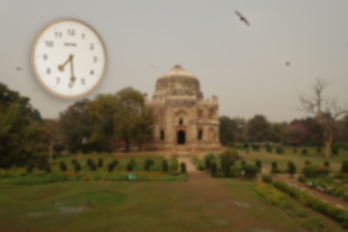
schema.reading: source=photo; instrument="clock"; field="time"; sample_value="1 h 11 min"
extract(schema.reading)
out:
7 h 29 min
